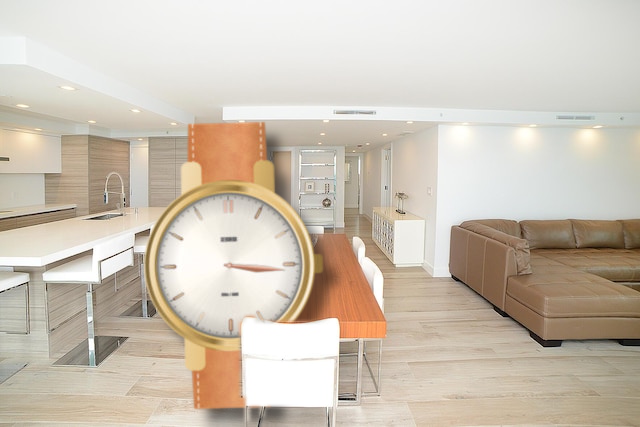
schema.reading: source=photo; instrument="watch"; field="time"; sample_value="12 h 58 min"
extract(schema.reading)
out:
3 h 16 min
